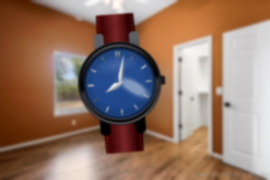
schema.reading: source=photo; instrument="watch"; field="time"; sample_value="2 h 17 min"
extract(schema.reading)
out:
8 h 02 min
